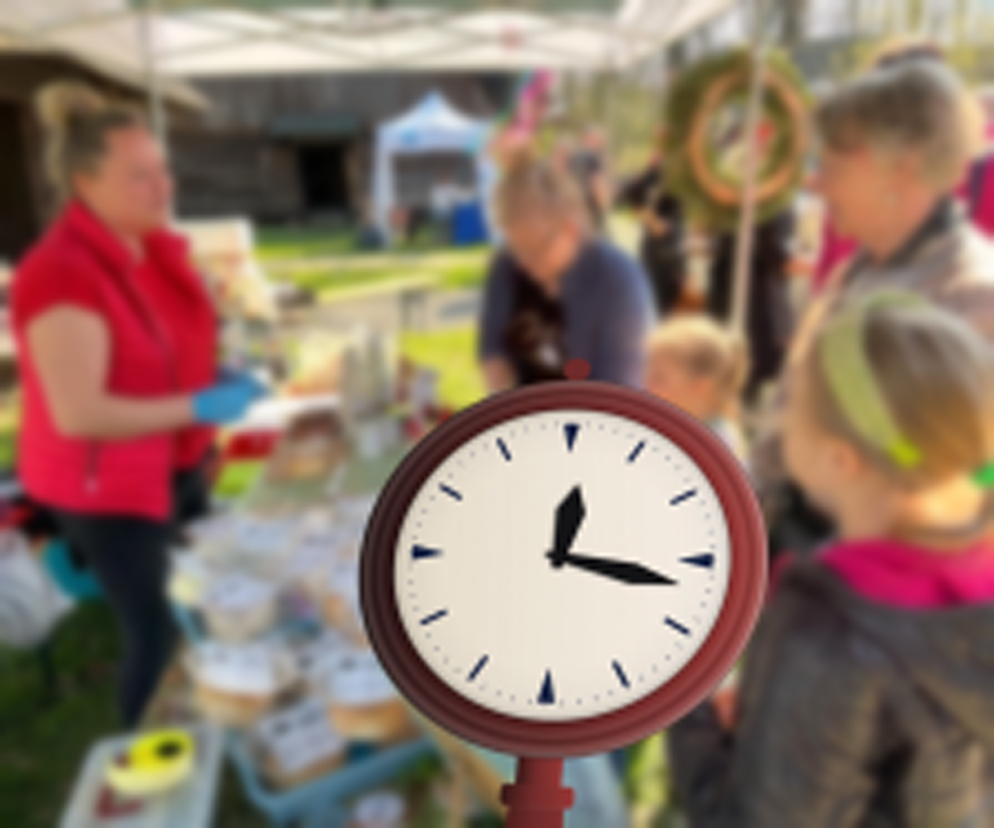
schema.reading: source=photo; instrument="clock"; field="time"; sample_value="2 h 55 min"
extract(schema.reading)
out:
12 h 17 min
